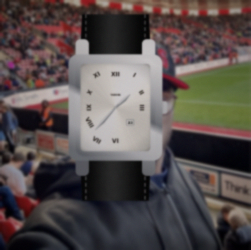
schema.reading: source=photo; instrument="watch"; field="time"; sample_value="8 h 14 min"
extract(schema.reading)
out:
1 h 37 min
